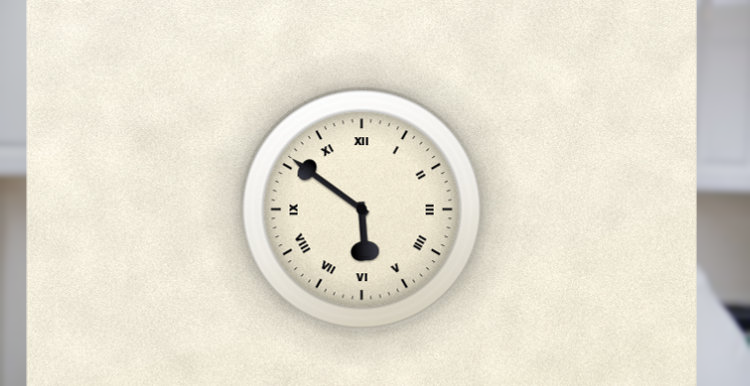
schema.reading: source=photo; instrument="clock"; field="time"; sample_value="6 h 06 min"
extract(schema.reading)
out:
5 h 51 min
